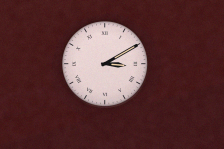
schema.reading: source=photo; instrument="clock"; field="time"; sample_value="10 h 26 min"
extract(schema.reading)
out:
3 h 10 min
